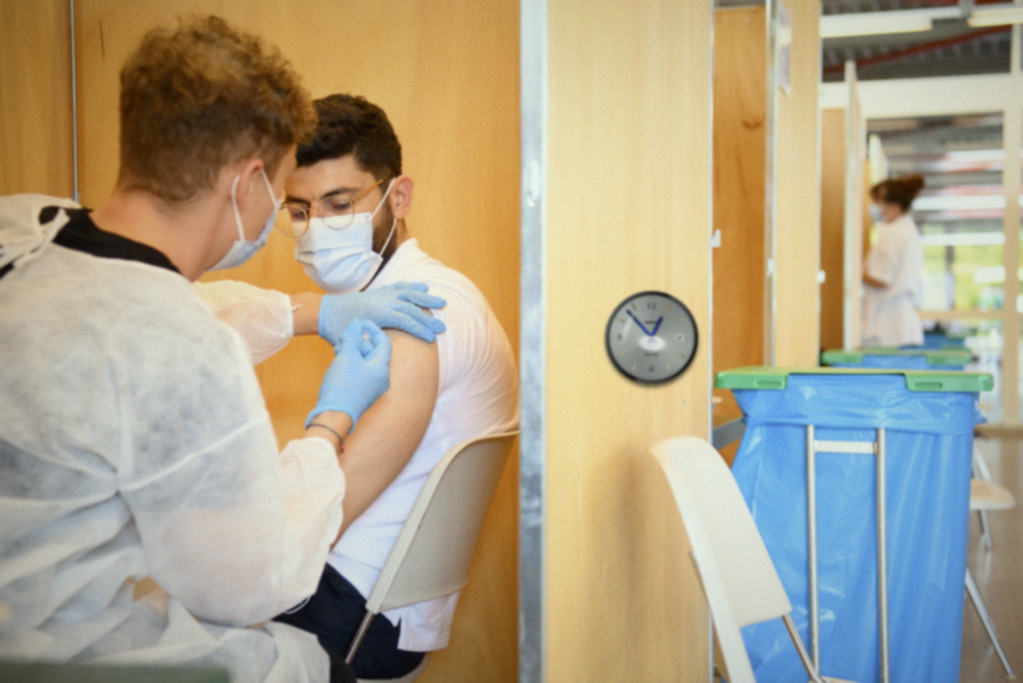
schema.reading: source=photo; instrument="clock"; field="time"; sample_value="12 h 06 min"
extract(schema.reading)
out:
12 h 53 min
